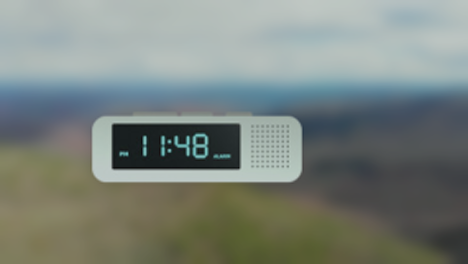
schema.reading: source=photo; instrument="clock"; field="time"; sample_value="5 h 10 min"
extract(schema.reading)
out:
11 h 48 min
